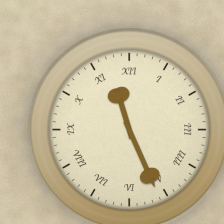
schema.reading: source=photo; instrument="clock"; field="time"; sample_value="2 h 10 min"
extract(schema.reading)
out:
11 h 26 min
